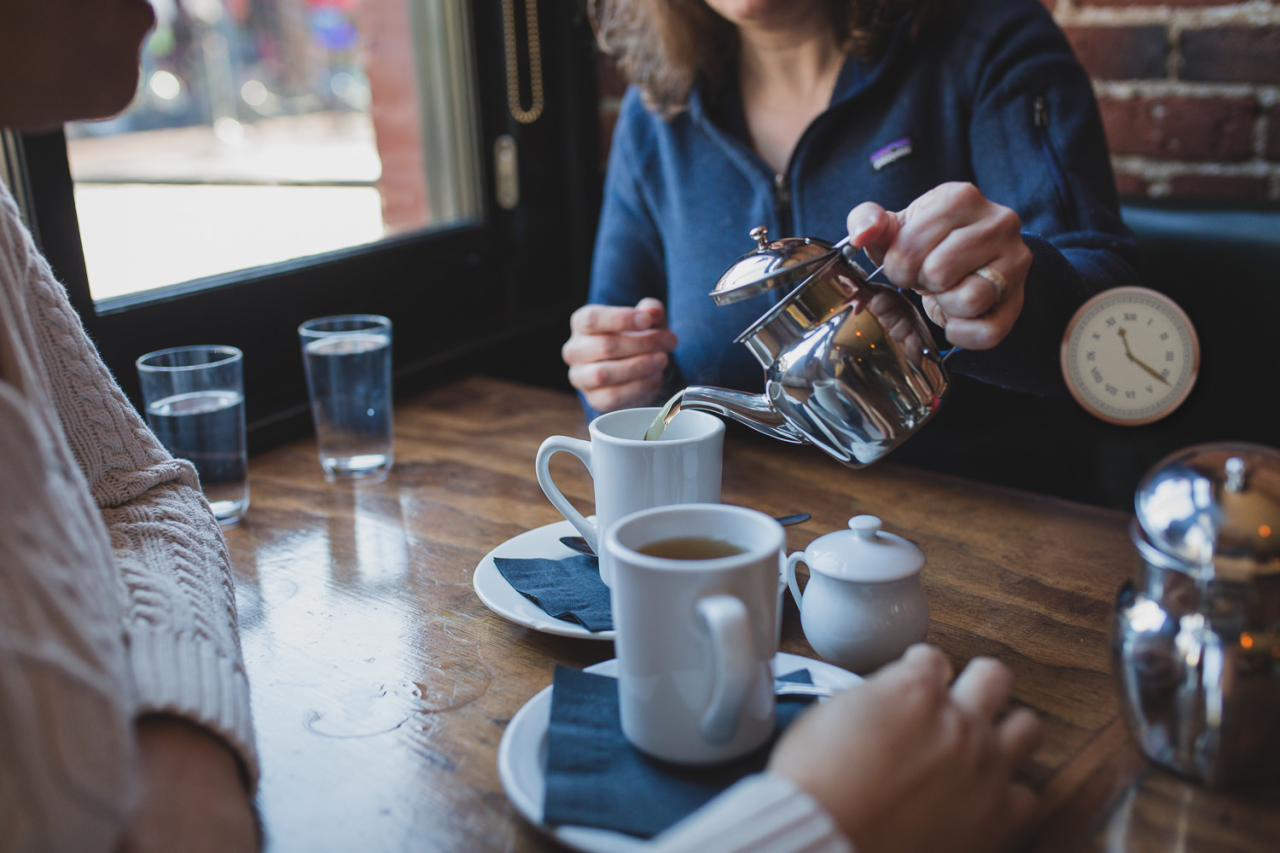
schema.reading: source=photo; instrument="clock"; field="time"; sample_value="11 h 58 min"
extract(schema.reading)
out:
11 h 21 min
